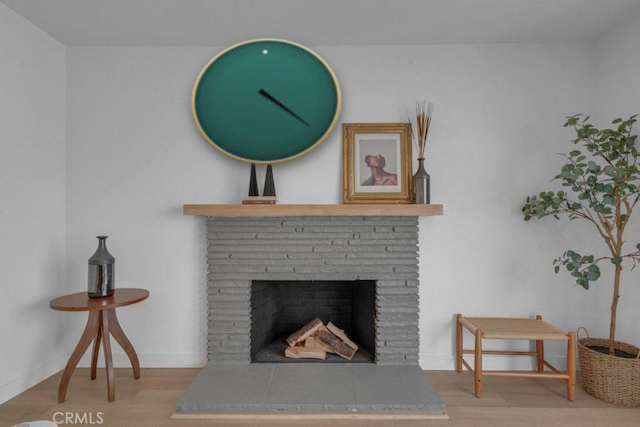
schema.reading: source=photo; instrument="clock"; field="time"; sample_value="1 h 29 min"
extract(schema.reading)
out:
4 h 22 min
